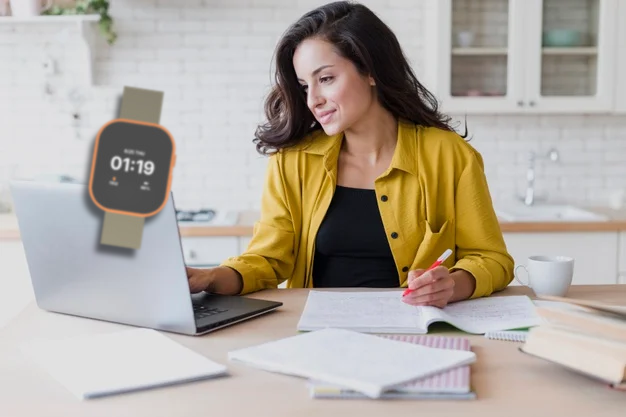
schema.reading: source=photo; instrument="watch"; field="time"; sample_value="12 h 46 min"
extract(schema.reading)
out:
1 h 19 min
